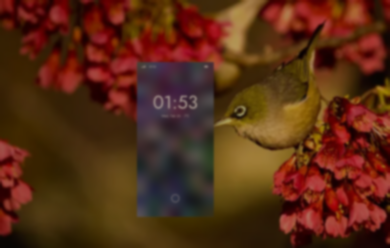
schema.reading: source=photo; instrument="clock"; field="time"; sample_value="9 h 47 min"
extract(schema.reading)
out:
1 h 53 min
